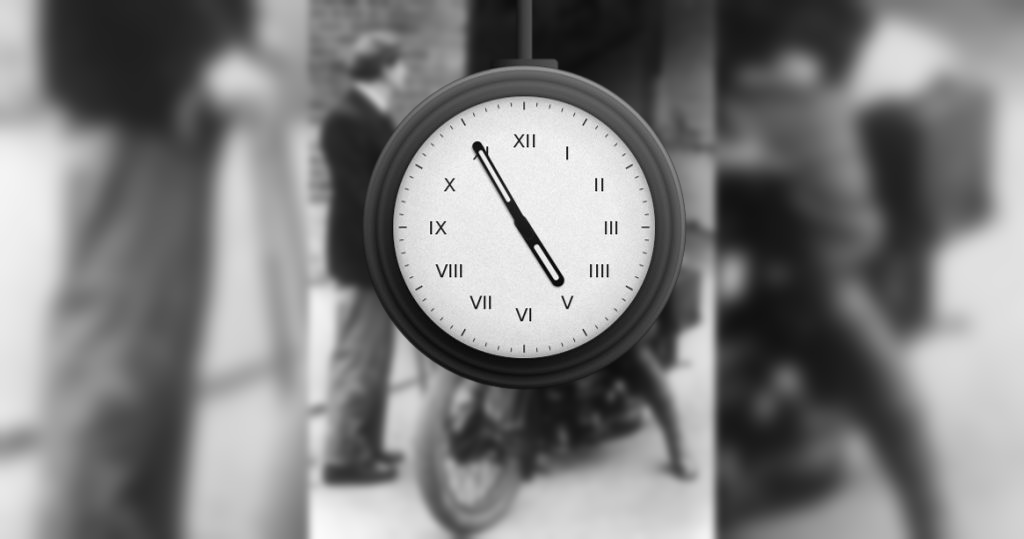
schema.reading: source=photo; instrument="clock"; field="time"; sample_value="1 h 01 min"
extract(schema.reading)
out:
4 h 55 min
